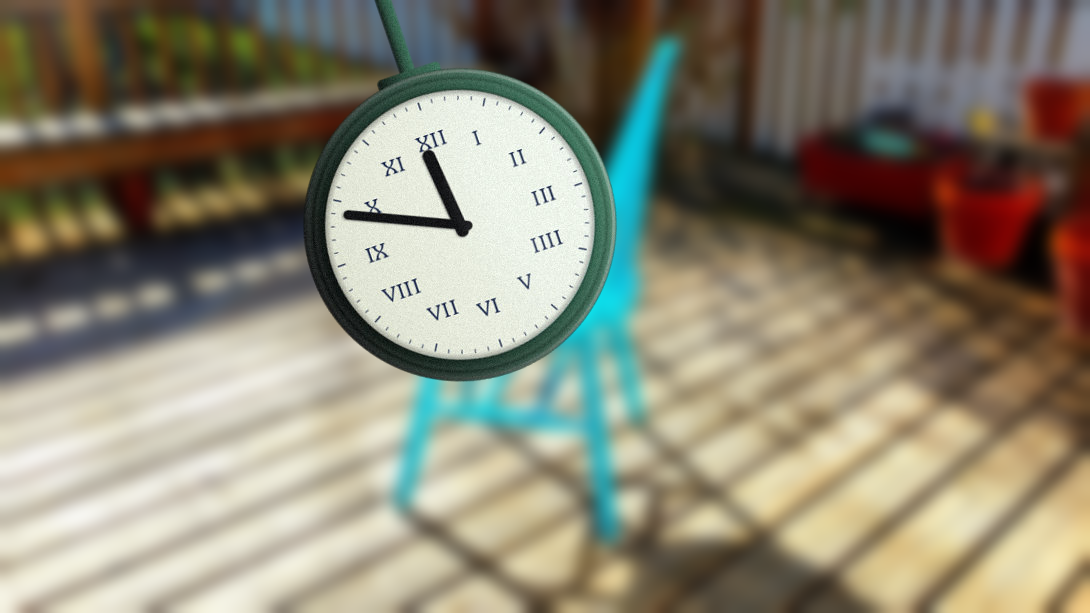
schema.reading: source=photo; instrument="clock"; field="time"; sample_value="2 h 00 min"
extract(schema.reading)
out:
11 h 49 min
